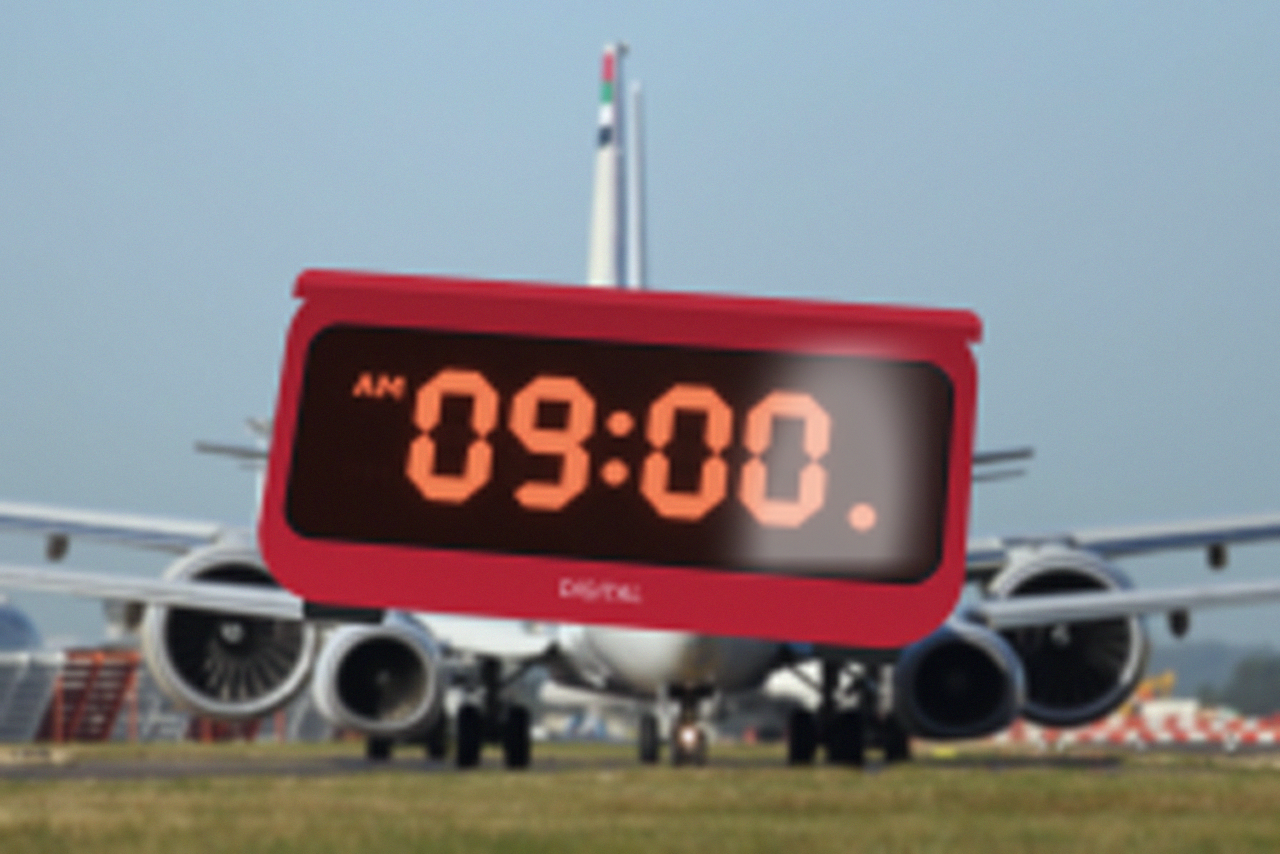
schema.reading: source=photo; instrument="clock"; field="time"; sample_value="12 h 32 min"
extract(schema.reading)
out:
9 h 00 min
